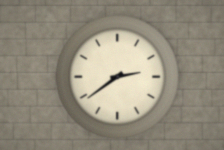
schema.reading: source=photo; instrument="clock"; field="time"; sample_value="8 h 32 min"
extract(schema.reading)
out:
2 h 39 min
